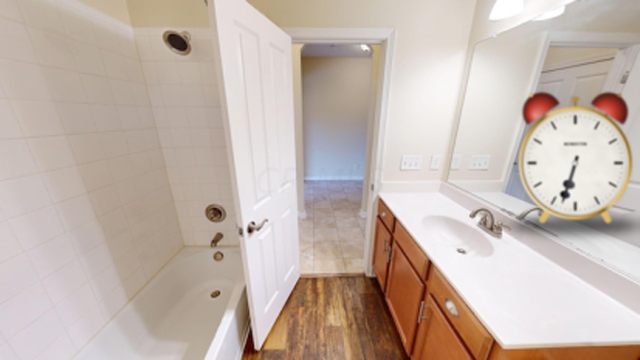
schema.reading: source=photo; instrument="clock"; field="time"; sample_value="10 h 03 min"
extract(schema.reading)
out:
6 h 33 min
